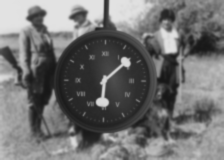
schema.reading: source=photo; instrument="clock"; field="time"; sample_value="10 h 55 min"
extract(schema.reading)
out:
6 h 08 min
